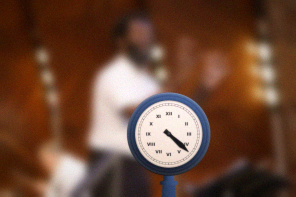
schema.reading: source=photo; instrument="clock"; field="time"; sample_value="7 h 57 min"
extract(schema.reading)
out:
4 h 22 min
